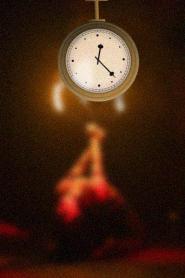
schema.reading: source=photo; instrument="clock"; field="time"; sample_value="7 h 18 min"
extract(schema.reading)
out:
12 h 23 min
